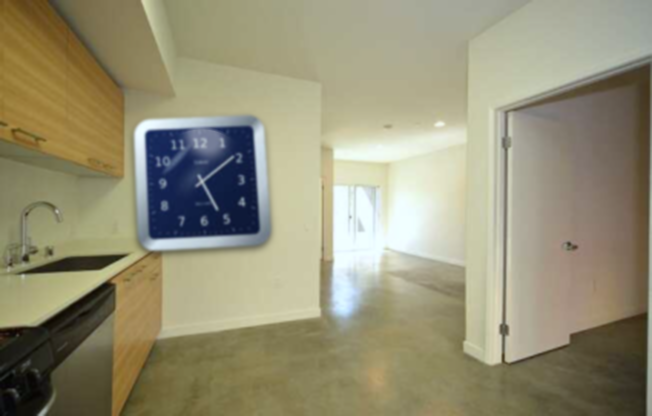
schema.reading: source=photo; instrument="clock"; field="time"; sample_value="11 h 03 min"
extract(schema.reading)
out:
5 h 09 min
